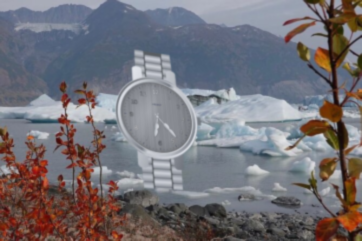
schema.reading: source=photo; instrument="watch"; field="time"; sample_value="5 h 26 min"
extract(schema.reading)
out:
6 h 23 min
